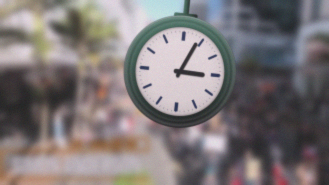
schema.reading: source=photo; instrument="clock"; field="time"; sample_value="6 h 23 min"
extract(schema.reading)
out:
3 h 04 min
